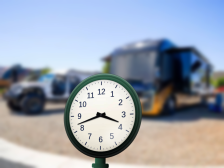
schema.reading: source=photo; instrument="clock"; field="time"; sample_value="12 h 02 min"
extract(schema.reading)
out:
3 h 42 min
